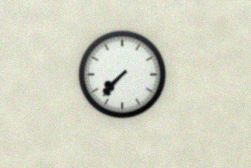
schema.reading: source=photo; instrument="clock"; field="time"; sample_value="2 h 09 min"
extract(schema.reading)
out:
7 h 37 min
